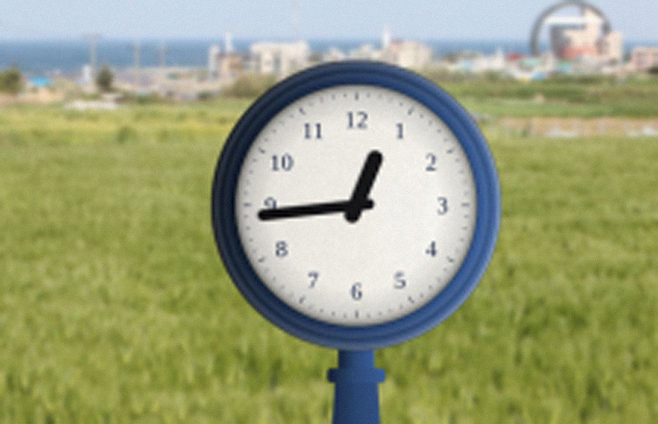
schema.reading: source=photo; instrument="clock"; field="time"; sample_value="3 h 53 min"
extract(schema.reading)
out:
12 h 44 min
